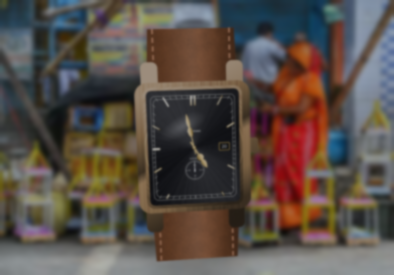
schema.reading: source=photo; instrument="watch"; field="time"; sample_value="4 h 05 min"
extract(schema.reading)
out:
4 h 58 min
